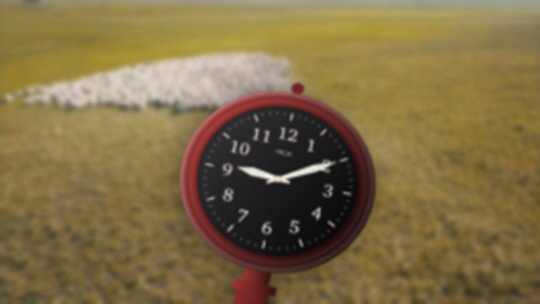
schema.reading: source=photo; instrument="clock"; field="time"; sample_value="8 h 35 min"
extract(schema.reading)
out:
9 h 10 min
